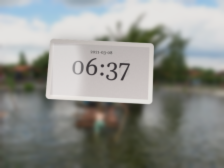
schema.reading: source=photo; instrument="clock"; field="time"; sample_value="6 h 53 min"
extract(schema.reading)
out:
6 h 37 min
